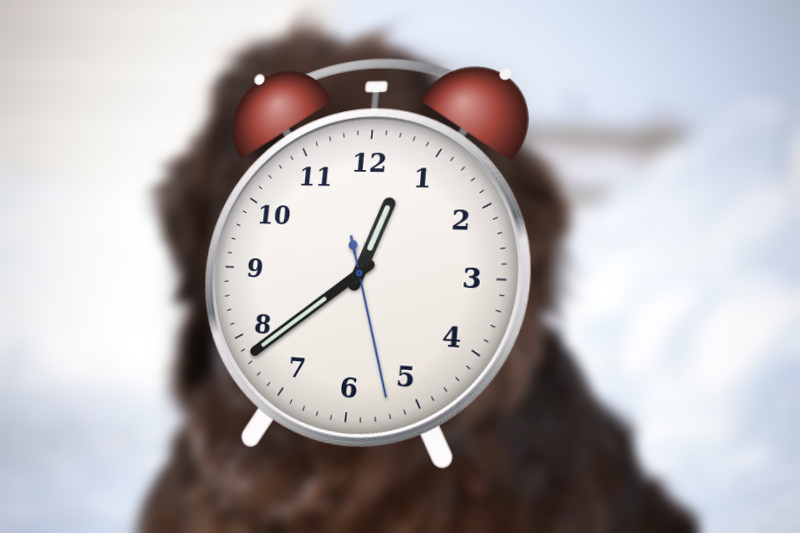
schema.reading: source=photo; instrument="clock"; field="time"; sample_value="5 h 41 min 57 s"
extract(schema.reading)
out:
12 h 38 min 27 s
